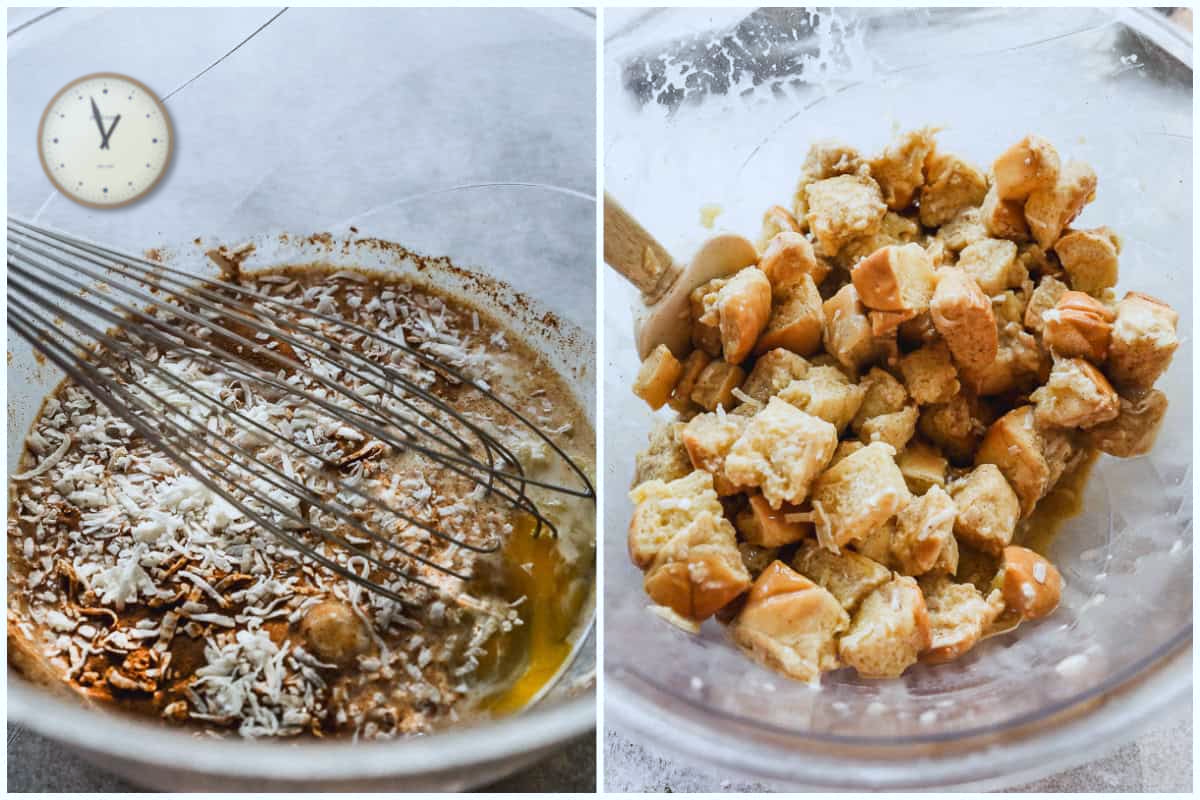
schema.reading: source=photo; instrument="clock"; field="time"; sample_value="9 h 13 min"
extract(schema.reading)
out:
12 h 57 min
